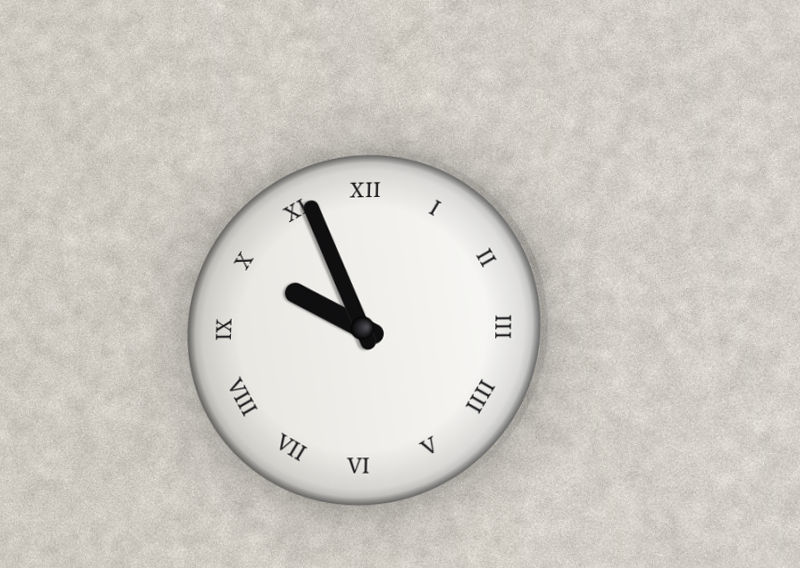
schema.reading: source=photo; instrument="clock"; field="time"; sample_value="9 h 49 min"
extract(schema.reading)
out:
9 h 56 min
